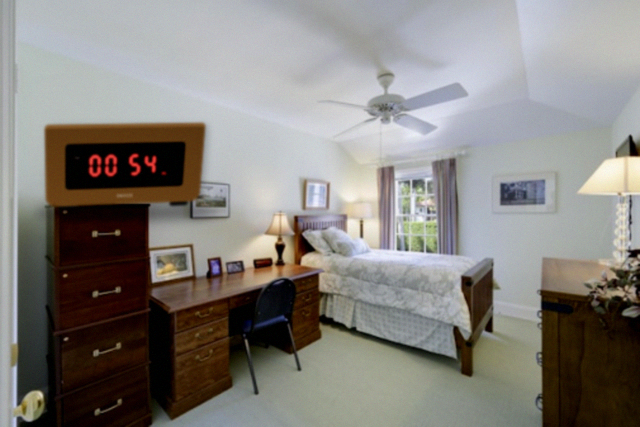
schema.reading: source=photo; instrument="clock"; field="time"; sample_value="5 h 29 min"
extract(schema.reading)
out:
0 h 54 min
